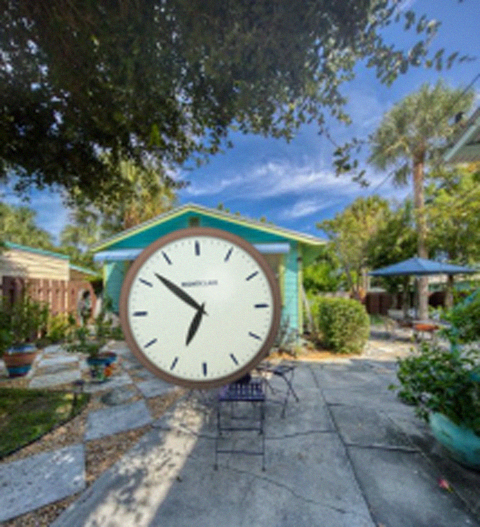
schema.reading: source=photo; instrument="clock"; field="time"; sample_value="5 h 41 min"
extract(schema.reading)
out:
6 h 52 min
